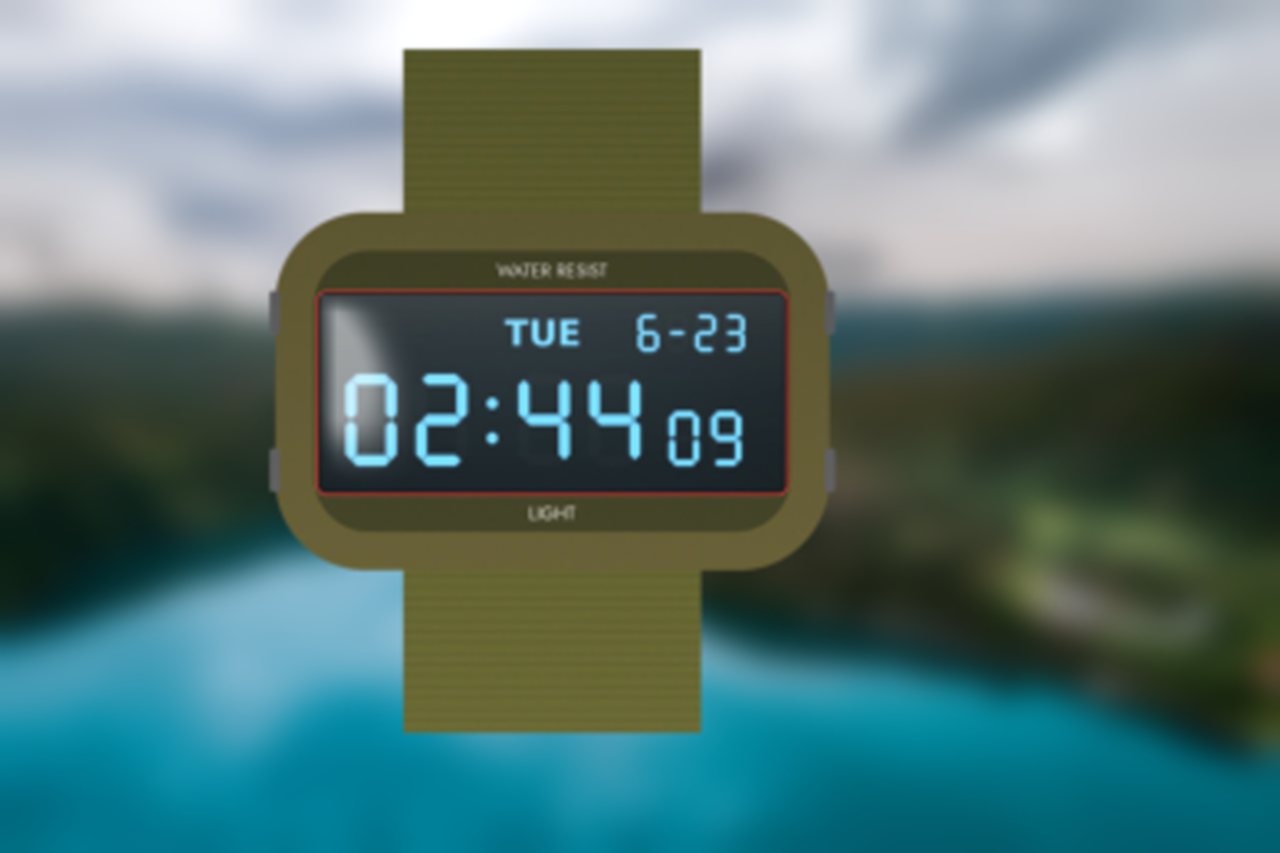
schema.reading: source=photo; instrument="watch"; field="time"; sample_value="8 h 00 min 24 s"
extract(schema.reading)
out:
2 h 44 min 09 s
